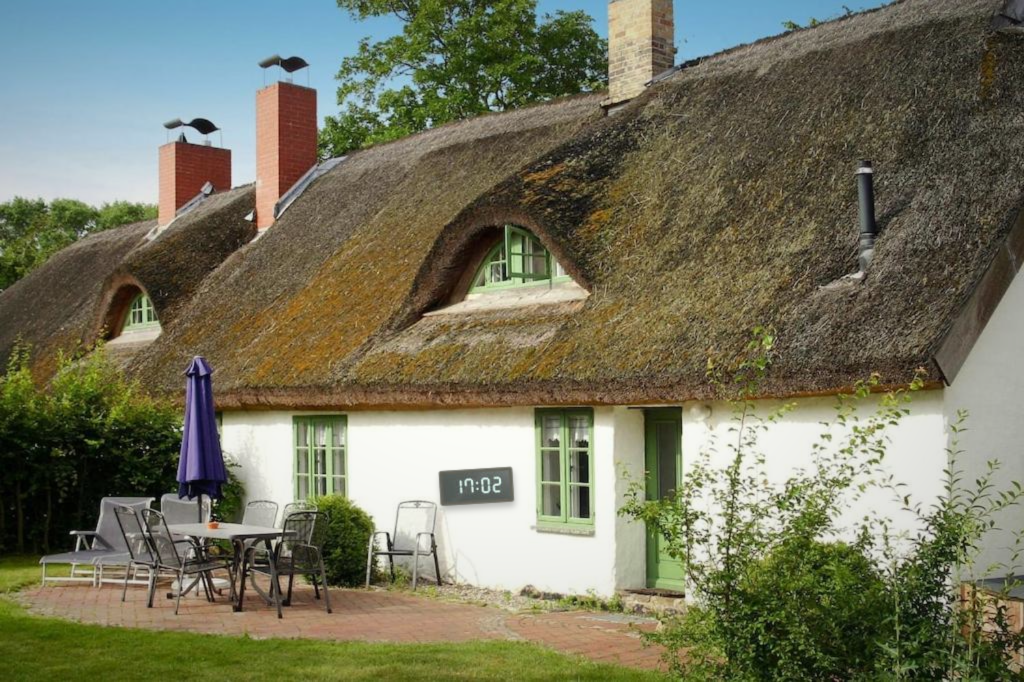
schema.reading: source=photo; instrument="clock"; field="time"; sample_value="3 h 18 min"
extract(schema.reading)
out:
17 h 02 min
